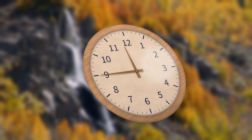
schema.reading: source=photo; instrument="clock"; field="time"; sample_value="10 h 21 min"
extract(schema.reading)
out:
11 h 45 min
